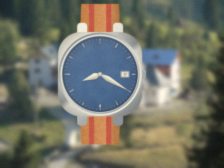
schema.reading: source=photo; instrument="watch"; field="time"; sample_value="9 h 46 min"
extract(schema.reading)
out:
8 h 20 min
